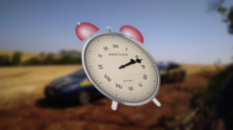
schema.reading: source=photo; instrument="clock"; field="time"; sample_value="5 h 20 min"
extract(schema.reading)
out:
2 h 12 min
